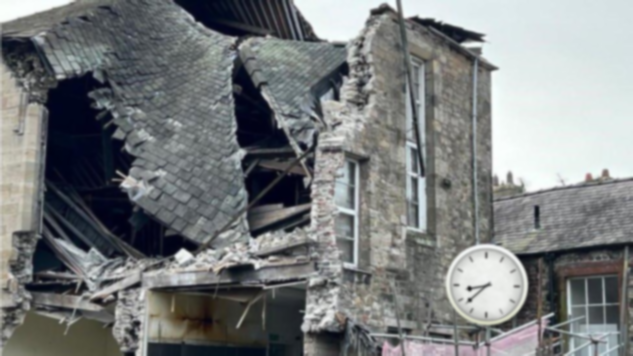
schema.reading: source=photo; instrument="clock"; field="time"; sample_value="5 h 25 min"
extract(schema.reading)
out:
8 h 38 min
